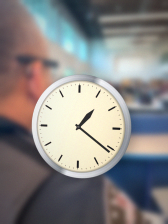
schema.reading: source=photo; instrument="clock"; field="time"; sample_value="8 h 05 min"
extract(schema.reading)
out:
1 h 21 min
